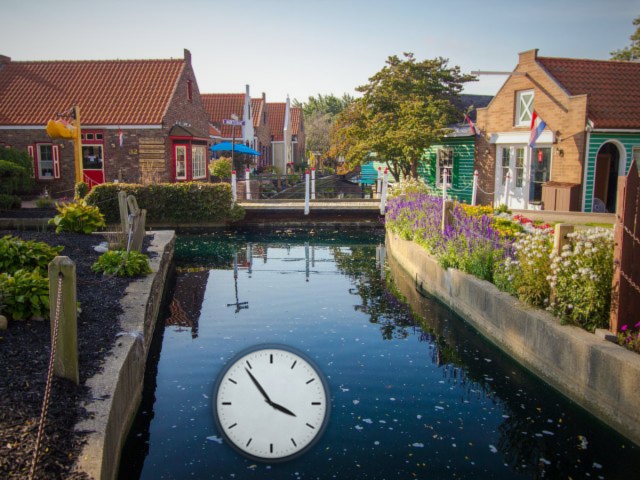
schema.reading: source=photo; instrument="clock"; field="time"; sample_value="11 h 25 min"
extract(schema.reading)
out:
3 h 54 min
